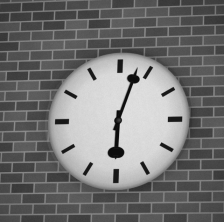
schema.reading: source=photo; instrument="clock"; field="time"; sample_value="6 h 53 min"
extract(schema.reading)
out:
6 h 03 min
